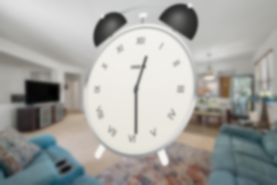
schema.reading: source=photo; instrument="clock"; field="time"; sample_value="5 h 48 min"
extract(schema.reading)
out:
12 h 29 min
